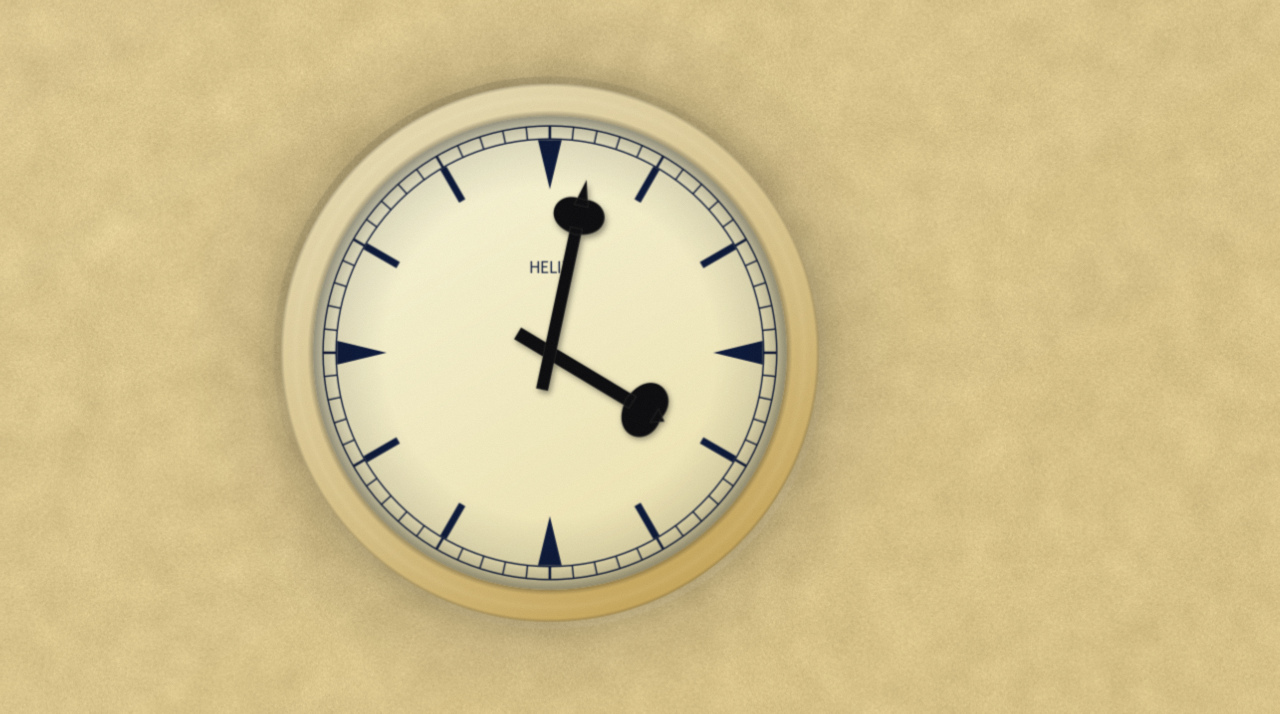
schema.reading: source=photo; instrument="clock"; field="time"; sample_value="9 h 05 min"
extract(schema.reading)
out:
4 h 02 min
